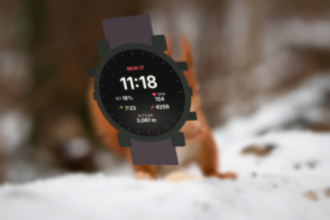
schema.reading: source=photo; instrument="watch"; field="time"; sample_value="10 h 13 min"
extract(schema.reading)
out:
11 h 18 min
